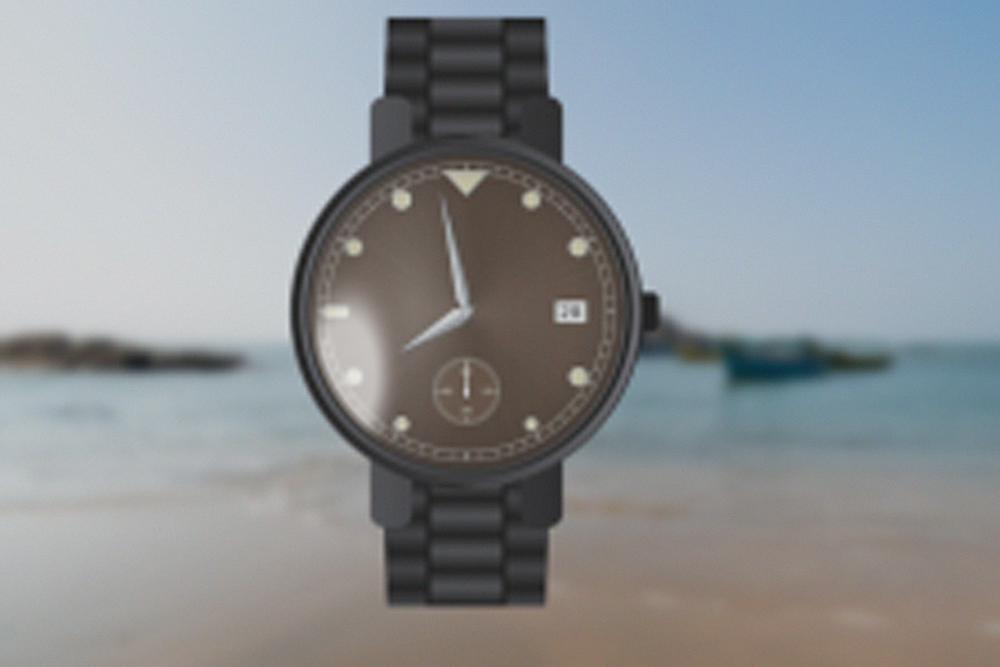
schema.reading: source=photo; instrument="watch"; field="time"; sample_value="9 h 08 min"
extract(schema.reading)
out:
7 h 58 min
